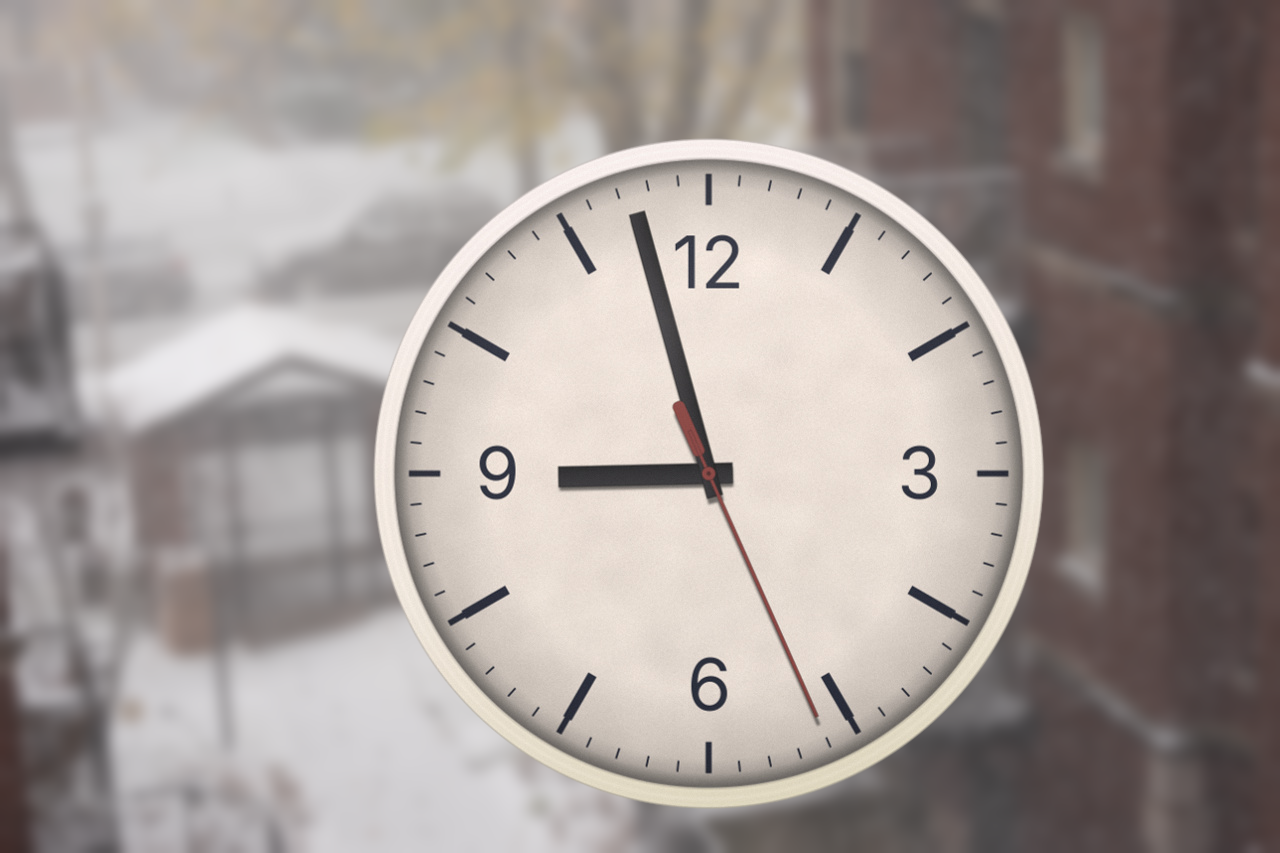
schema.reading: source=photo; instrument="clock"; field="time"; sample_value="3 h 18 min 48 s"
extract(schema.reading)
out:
8 h 57 min 26 s
